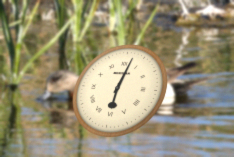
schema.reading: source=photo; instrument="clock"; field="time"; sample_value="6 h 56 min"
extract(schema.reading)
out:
6 h 02 min
